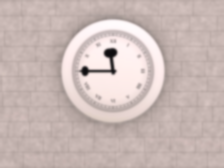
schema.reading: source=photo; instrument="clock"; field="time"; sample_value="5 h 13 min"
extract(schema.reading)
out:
11 h 45 min
